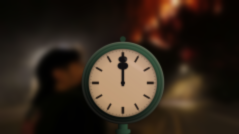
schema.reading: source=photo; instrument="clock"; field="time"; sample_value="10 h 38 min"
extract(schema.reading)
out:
12 h 00 min
